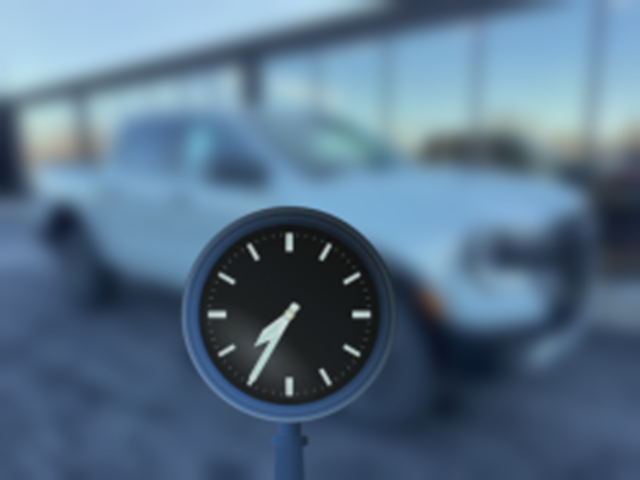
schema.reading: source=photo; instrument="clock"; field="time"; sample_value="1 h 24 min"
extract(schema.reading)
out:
7 h 35 min
